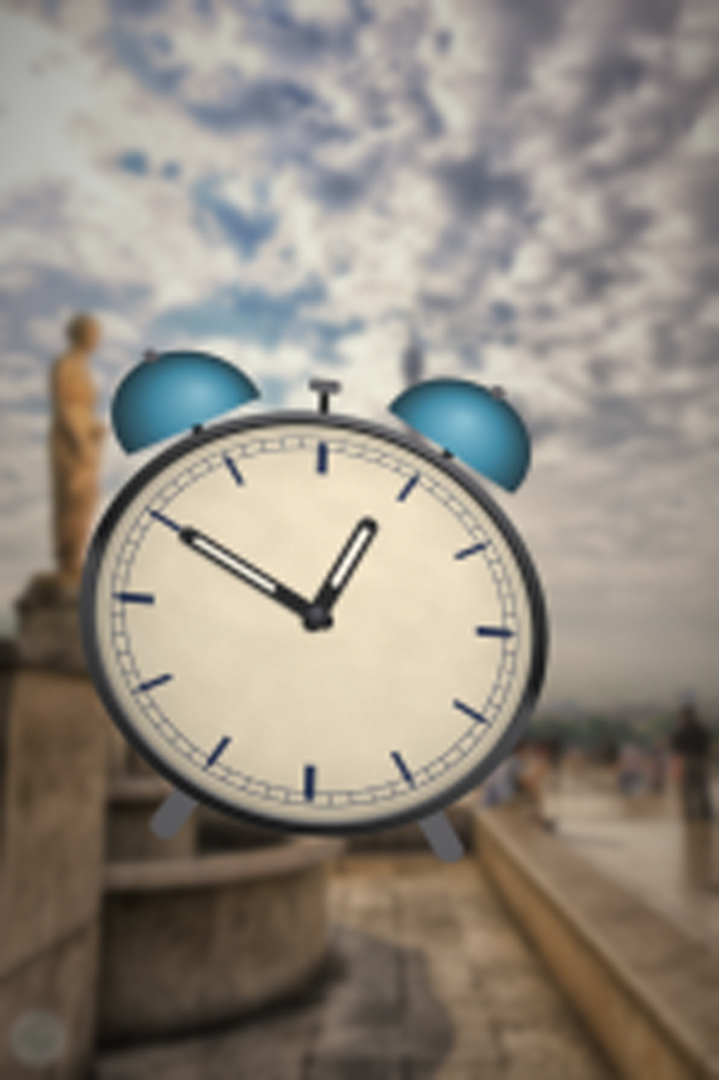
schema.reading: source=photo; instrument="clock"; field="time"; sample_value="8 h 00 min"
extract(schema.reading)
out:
12 h 50 min
